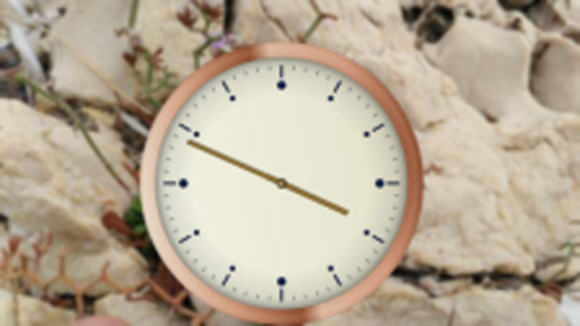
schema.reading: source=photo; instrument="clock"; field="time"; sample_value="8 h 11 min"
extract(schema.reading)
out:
3 h 49 min
